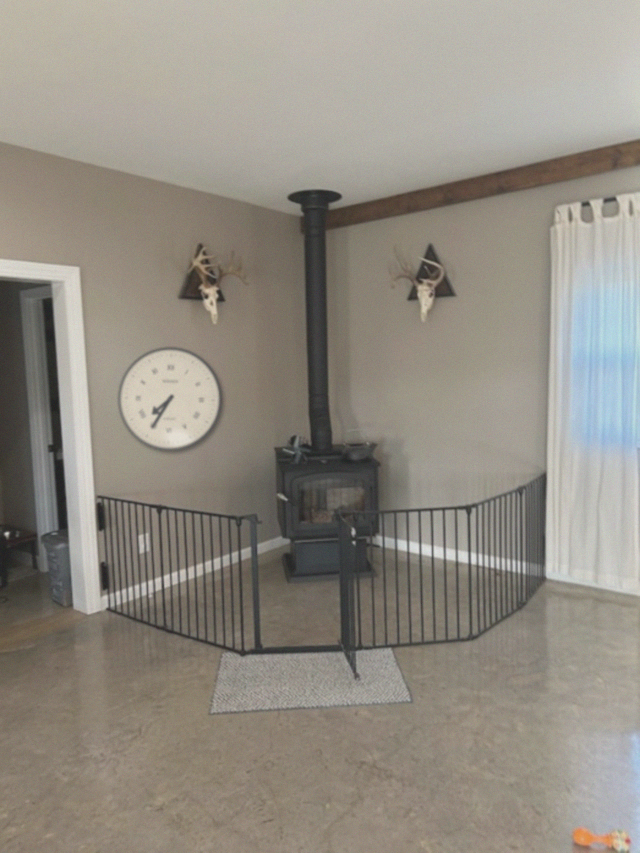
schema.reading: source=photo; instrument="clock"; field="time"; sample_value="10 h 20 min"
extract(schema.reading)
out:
7 h 35 min
